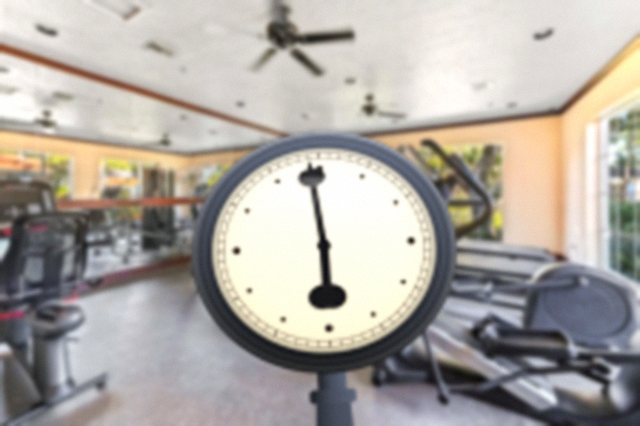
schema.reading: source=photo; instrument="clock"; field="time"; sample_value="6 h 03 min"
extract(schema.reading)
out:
5 h 59 min
